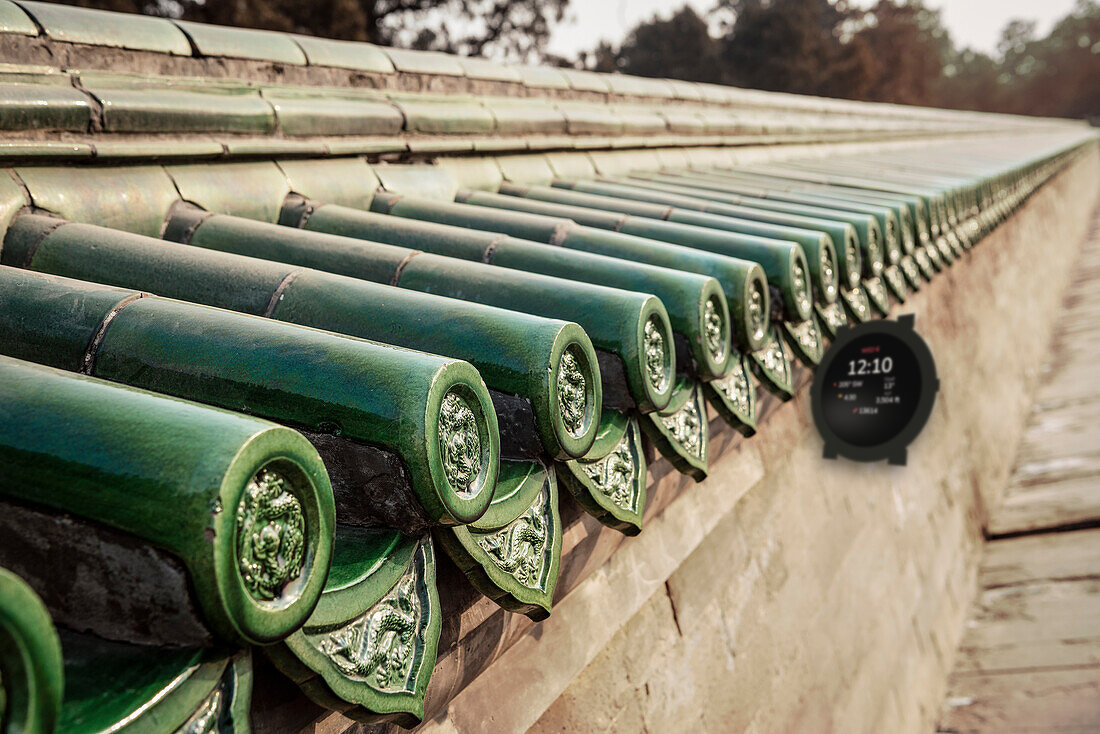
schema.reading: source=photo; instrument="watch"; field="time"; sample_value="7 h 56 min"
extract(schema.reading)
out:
12 h 10 min
